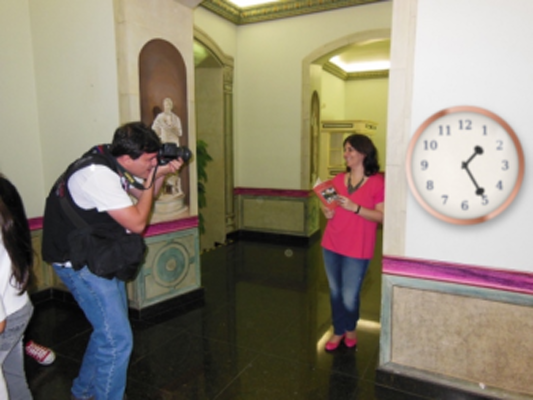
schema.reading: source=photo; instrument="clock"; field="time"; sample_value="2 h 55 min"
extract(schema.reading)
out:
1 h 25 min
